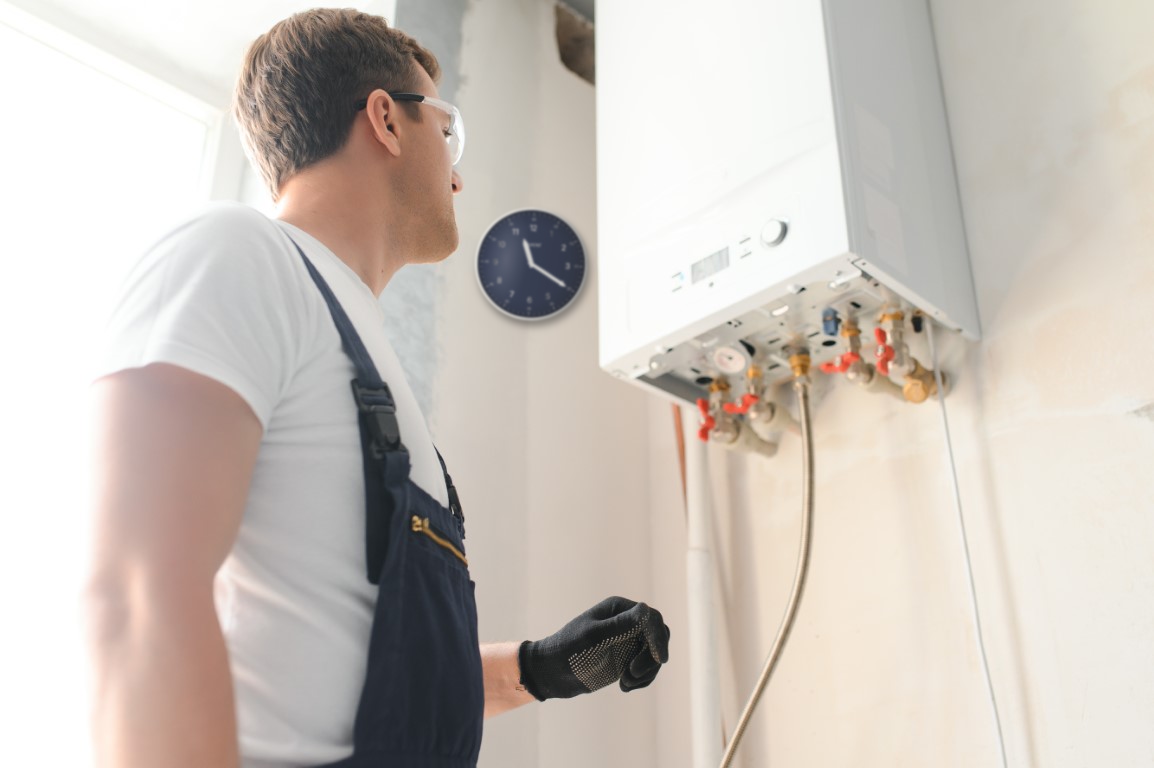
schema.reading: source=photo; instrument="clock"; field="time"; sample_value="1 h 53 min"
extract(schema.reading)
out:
11 h 20 min
